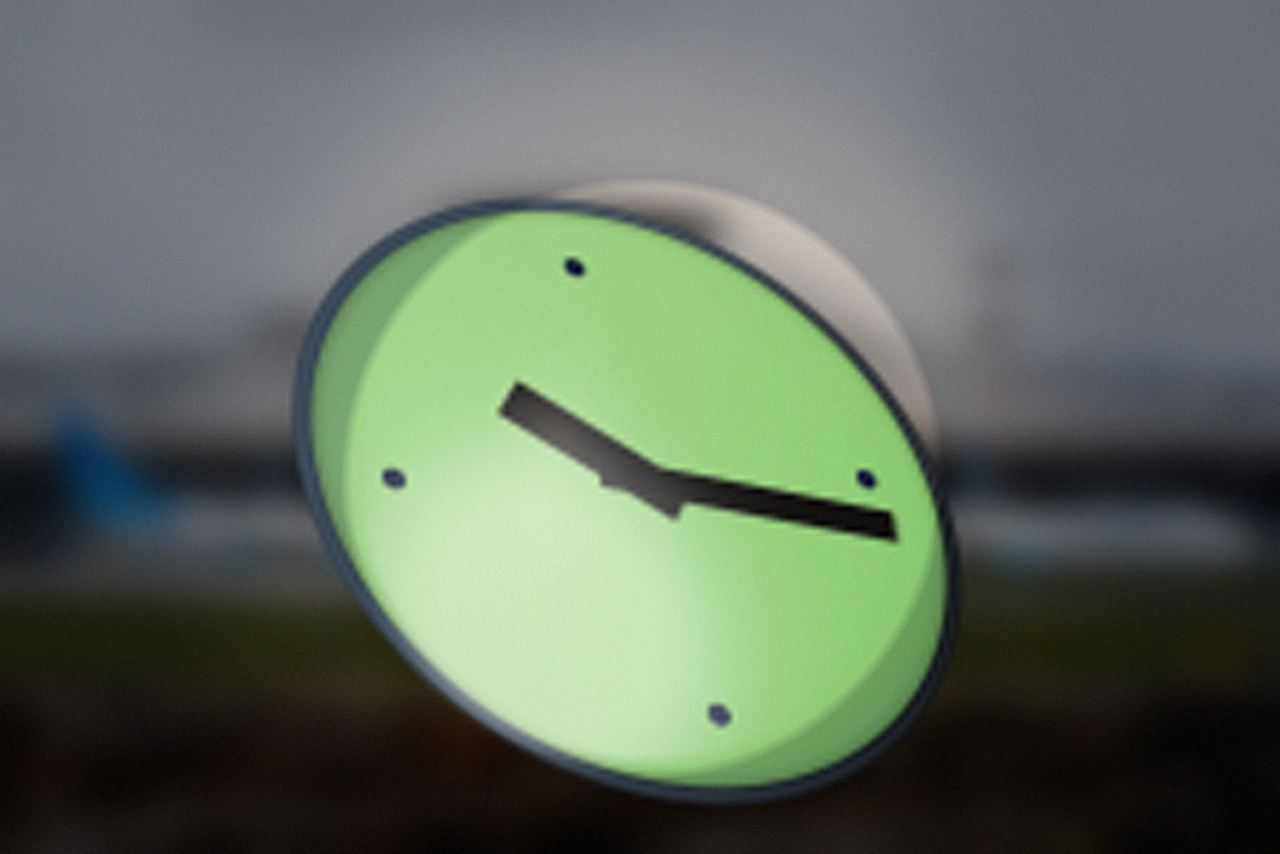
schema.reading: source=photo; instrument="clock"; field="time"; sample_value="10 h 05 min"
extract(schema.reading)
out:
10 h 17 min
